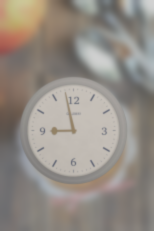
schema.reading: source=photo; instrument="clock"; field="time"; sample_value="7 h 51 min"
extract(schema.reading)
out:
8 h 58 min
